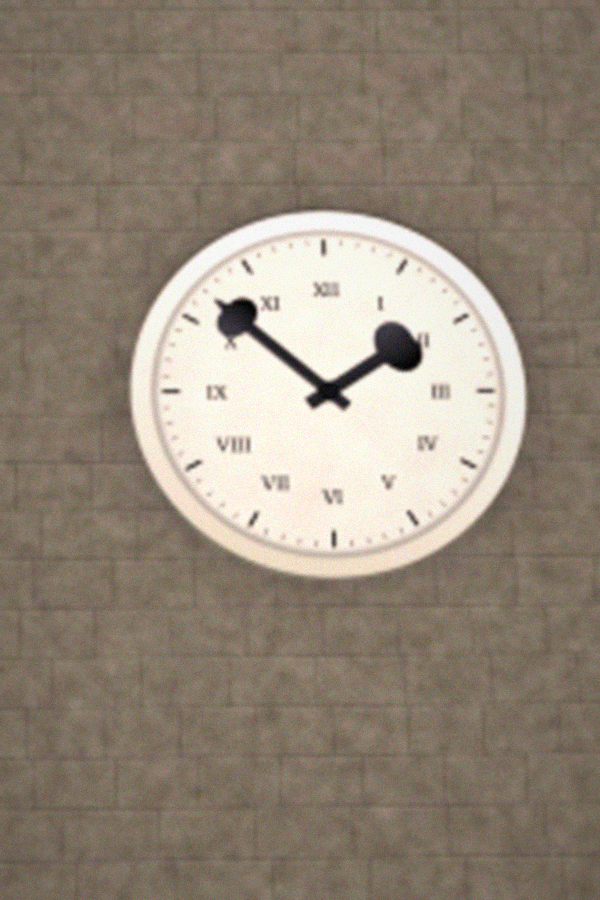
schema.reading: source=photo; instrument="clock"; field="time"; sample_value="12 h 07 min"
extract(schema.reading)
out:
1 h 52 min
